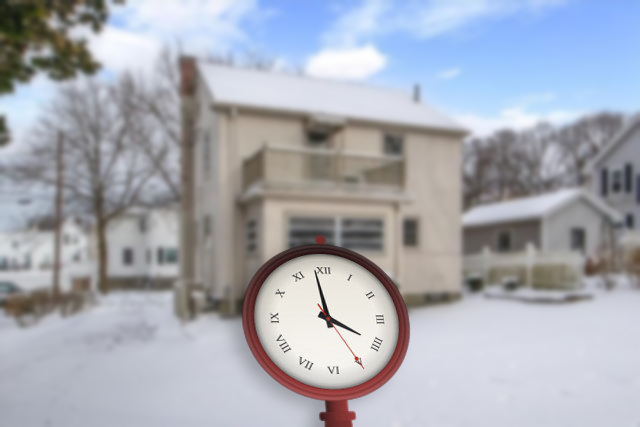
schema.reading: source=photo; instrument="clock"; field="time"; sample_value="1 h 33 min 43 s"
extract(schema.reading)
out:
3 h 58 min 25 s
